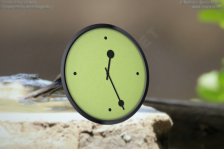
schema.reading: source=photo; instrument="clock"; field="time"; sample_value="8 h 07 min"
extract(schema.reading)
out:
12 h 26 min
